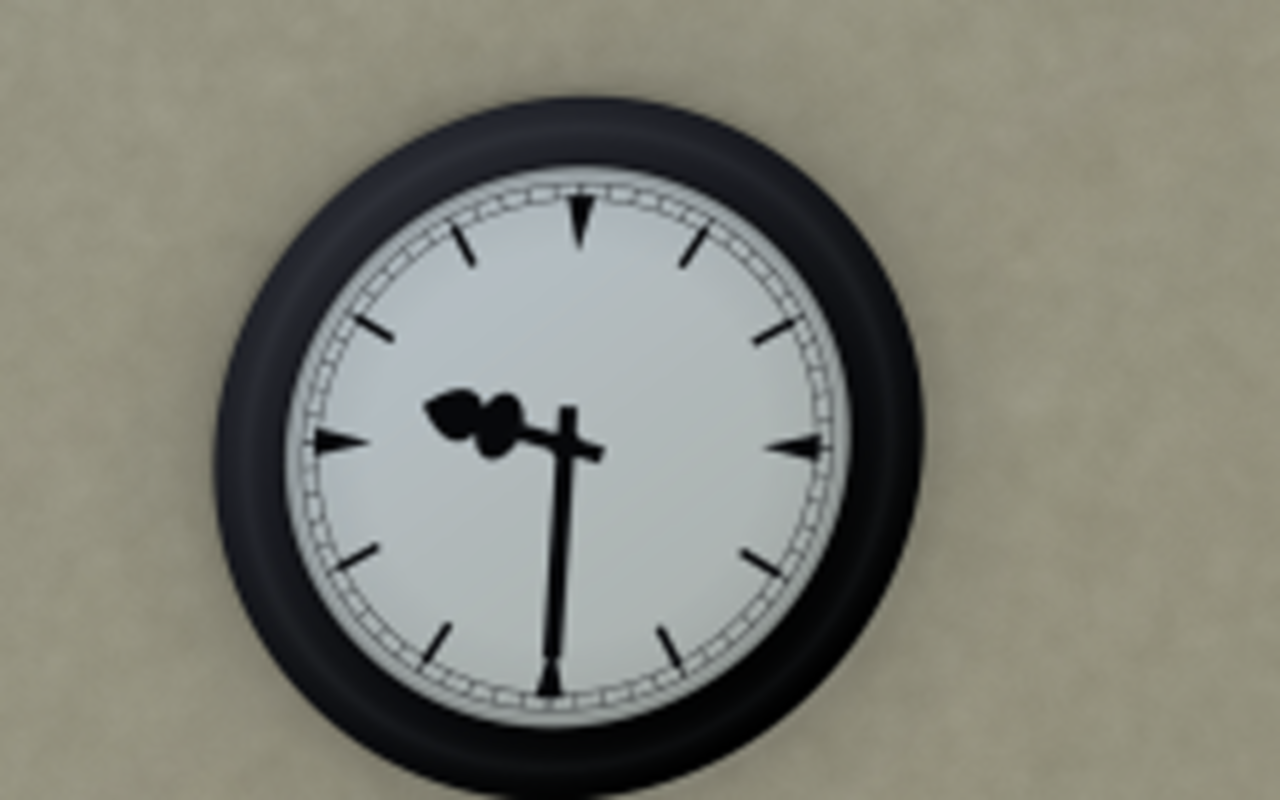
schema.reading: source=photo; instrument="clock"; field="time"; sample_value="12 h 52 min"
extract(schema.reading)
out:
9 h 30 min
